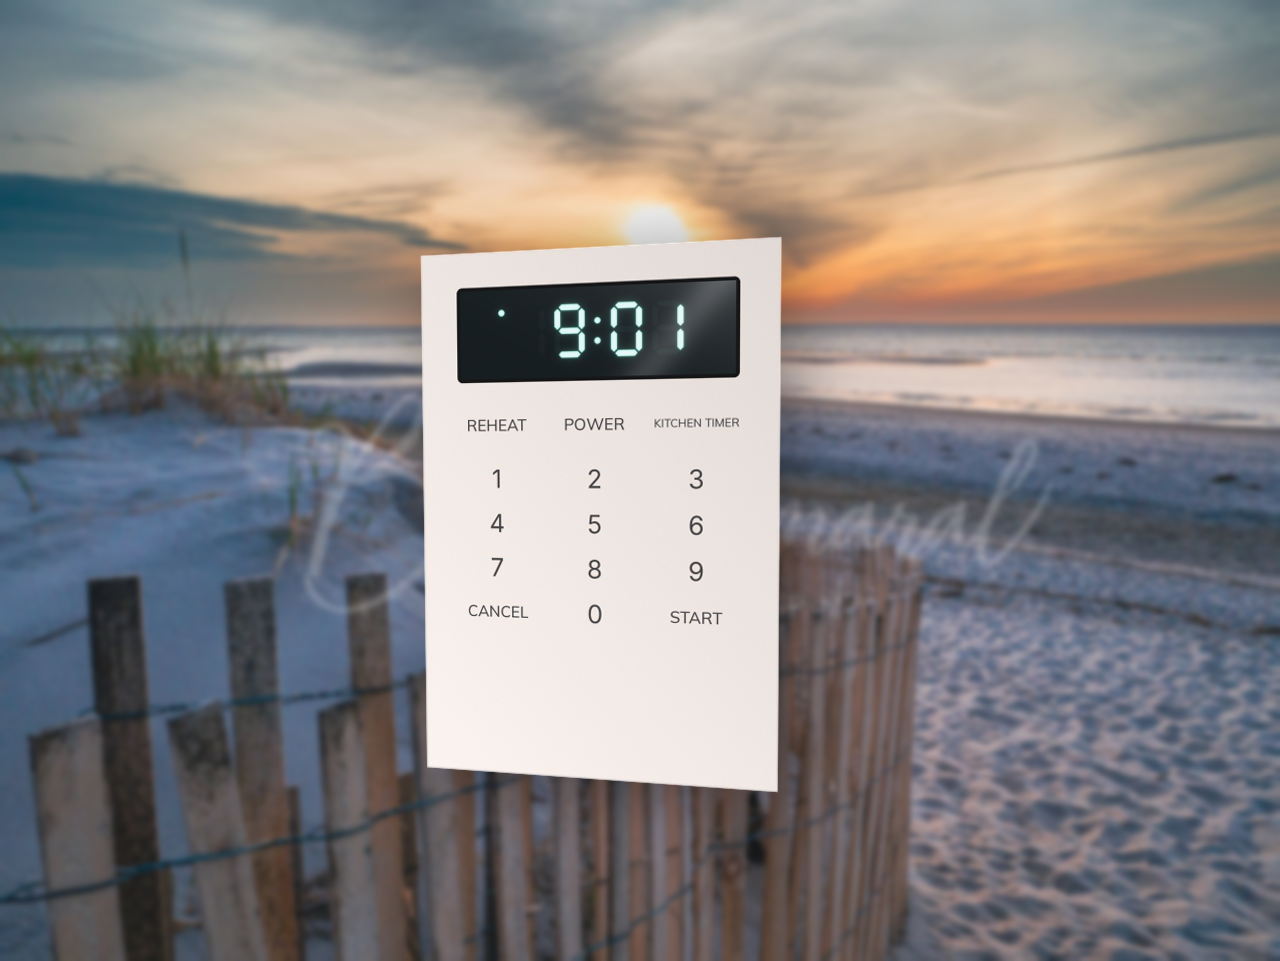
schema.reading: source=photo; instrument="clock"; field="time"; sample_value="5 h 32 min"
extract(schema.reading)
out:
9 h 01 min
